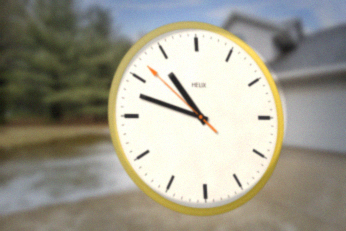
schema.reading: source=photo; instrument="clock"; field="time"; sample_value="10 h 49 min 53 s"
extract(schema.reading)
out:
10 h 47 min 52 s
